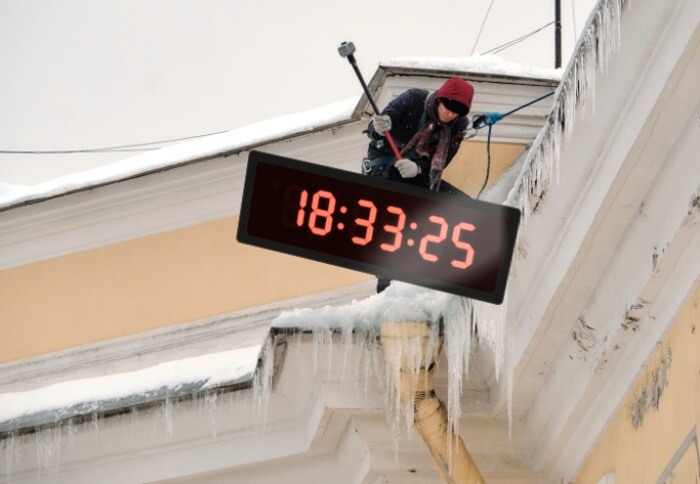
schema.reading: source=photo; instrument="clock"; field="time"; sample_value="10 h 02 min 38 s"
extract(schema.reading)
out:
18 h 33 min 25 s
